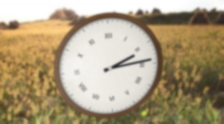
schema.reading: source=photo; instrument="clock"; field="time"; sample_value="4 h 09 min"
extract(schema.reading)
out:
2 h 14 min
